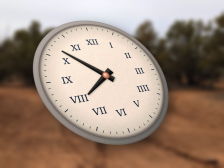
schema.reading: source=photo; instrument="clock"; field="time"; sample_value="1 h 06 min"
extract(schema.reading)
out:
7 h 52 min
